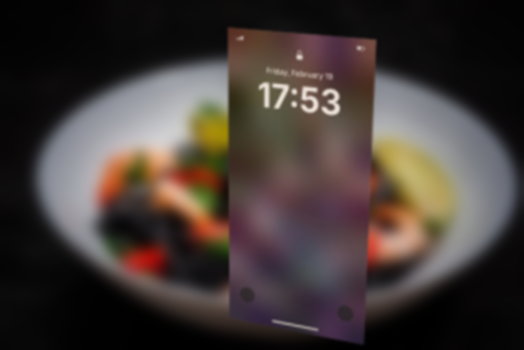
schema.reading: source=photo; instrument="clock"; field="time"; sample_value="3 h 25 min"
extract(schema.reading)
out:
17 h 53 min
